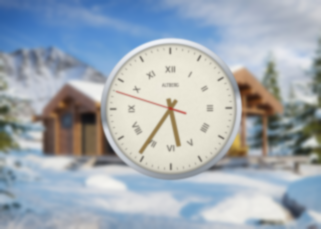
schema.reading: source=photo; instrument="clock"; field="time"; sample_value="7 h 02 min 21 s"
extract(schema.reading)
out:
5 h 35 min 48 s
